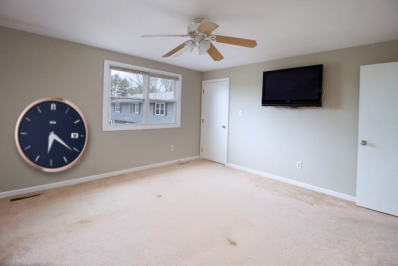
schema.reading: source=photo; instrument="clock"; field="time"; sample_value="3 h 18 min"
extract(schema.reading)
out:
6 h 21 min
